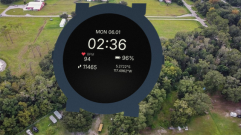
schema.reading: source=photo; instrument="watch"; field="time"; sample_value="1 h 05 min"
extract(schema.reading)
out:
2 h 36 min
